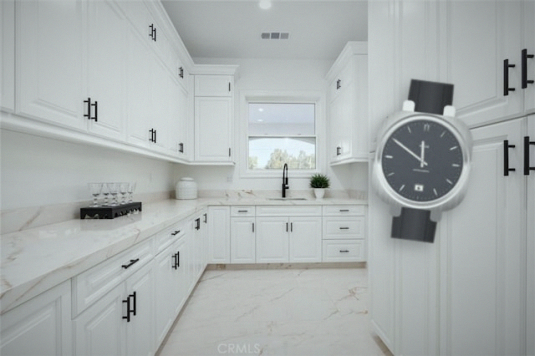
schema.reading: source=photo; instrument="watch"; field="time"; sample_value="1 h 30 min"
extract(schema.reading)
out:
11 h 50 min
